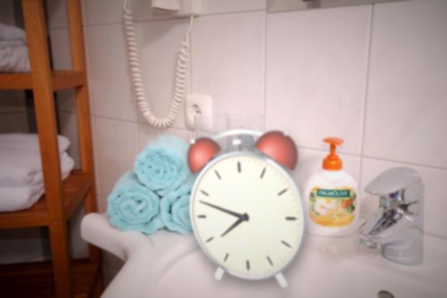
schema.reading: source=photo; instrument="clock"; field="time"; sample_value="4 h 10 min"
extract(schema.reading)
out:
7 h 48 min
